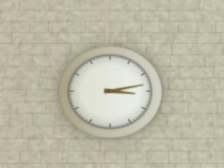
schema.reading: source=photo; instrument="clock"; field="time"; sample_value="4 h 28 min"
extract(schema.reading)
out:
3 h 13 min
